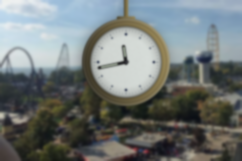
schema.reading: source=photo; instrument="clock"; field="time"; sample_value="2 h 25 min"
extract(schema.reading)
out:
11 h 43 min
